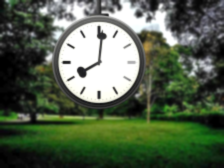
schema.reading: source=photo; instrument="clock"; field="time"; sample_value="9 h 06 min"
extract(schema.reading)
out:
8 h 01 min
